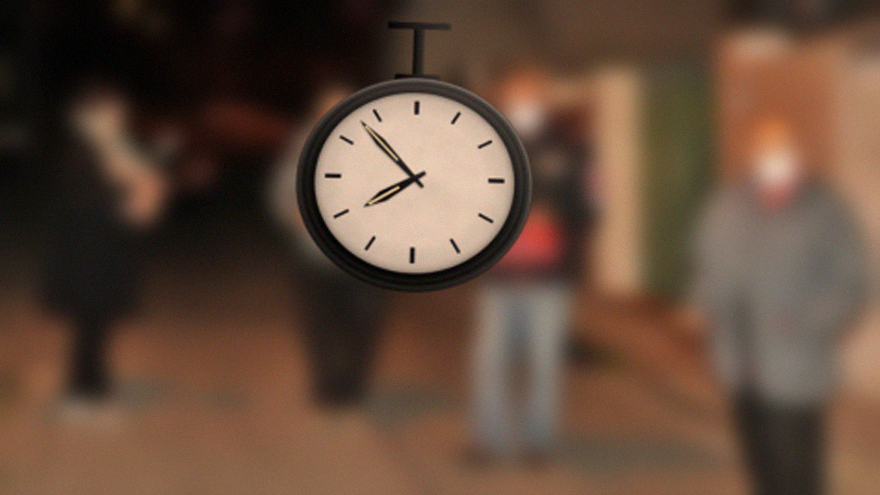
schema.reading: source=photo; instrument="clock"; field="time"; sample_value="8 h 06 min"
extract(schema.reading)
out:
7 h 53 min
